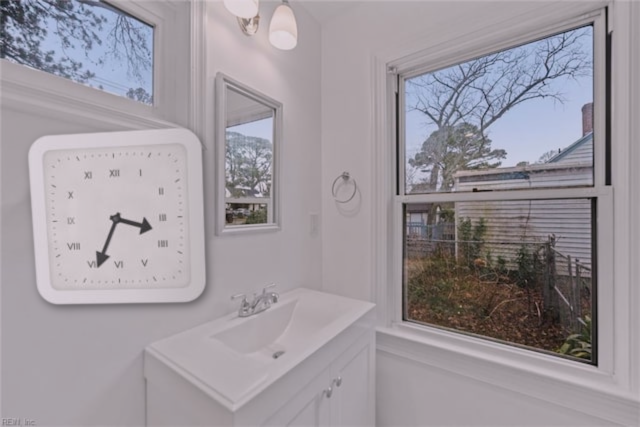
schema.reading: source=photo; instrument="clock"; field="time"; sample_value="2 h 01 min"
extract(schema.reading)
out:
3 h 34 min
